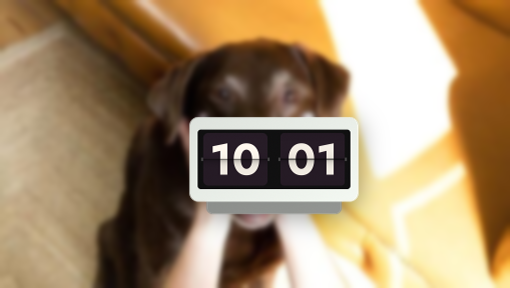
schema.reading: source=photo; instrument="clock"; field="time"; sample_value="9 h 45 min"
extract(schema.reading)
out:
10 h 01 min
